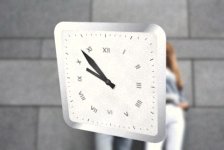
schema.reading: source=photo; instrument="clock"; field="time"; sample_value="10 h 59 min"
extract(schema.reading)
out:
9 h 53 min
